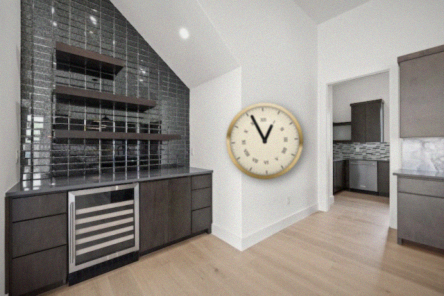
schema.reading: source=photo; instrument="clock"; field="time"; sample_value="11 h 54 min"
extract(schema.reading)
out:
12 h 56 min
